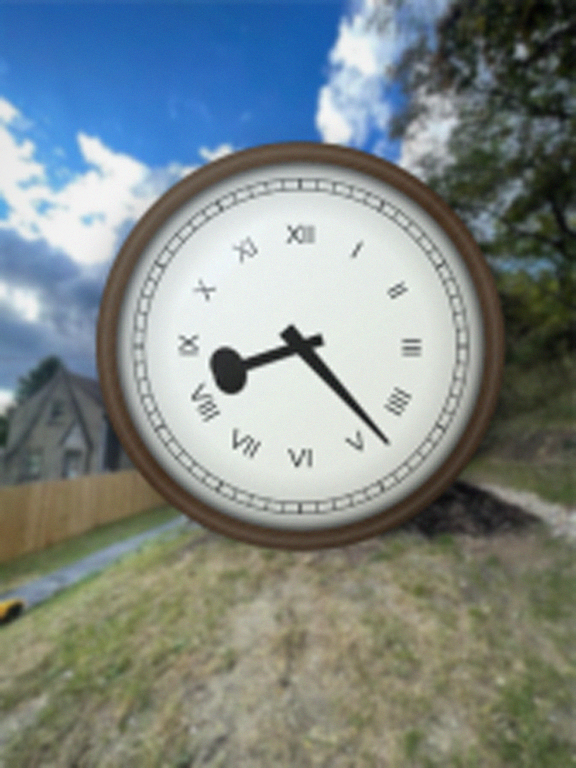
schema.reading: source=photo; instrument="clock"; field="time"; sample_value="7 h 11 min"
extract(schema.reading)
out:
8 h 23 min
